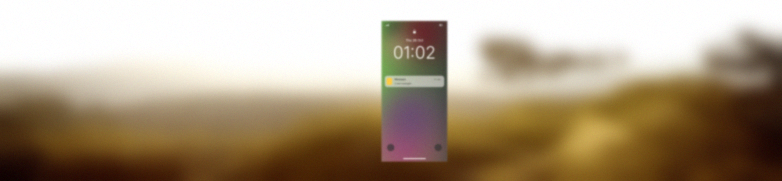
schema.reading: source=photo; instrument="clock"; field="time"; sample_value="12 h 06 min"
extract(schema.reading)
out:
1 h 02 min
